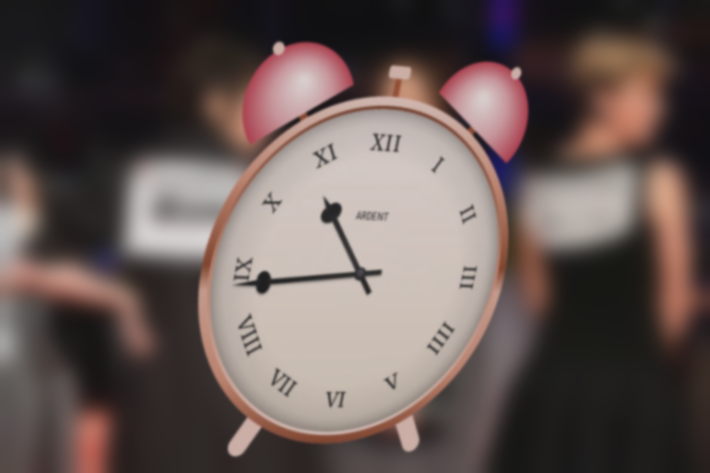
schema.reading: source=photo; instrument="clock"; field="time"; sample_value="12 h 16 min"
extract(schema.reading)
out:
10 h 44 min
